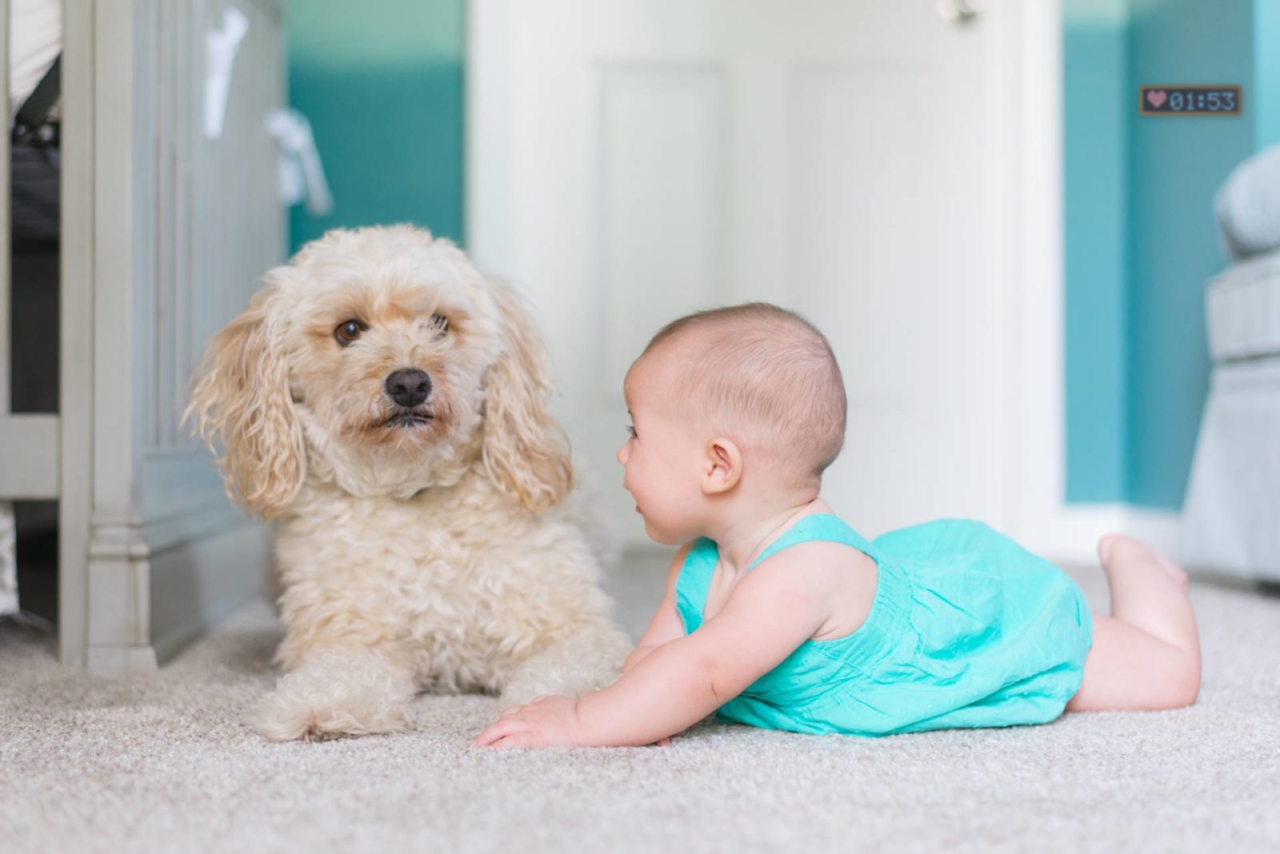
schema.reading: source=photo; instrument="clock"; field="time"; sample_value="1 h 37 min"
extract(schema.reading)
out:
1 h 53 min
